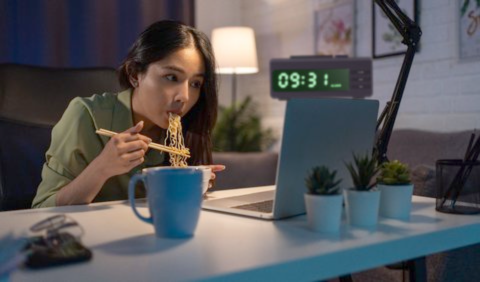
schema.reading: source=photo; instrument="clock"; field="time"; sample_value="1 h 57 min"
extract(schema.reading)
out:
9 h 31 min
